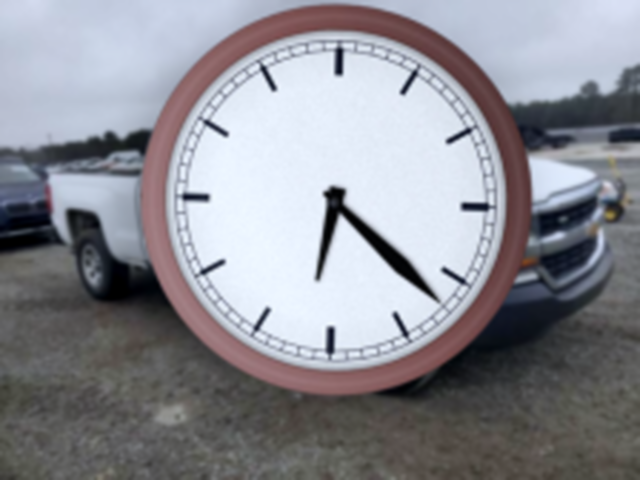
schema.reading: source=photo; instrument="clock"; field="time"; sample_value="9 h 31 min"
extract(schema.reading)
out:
6 h 22 min
